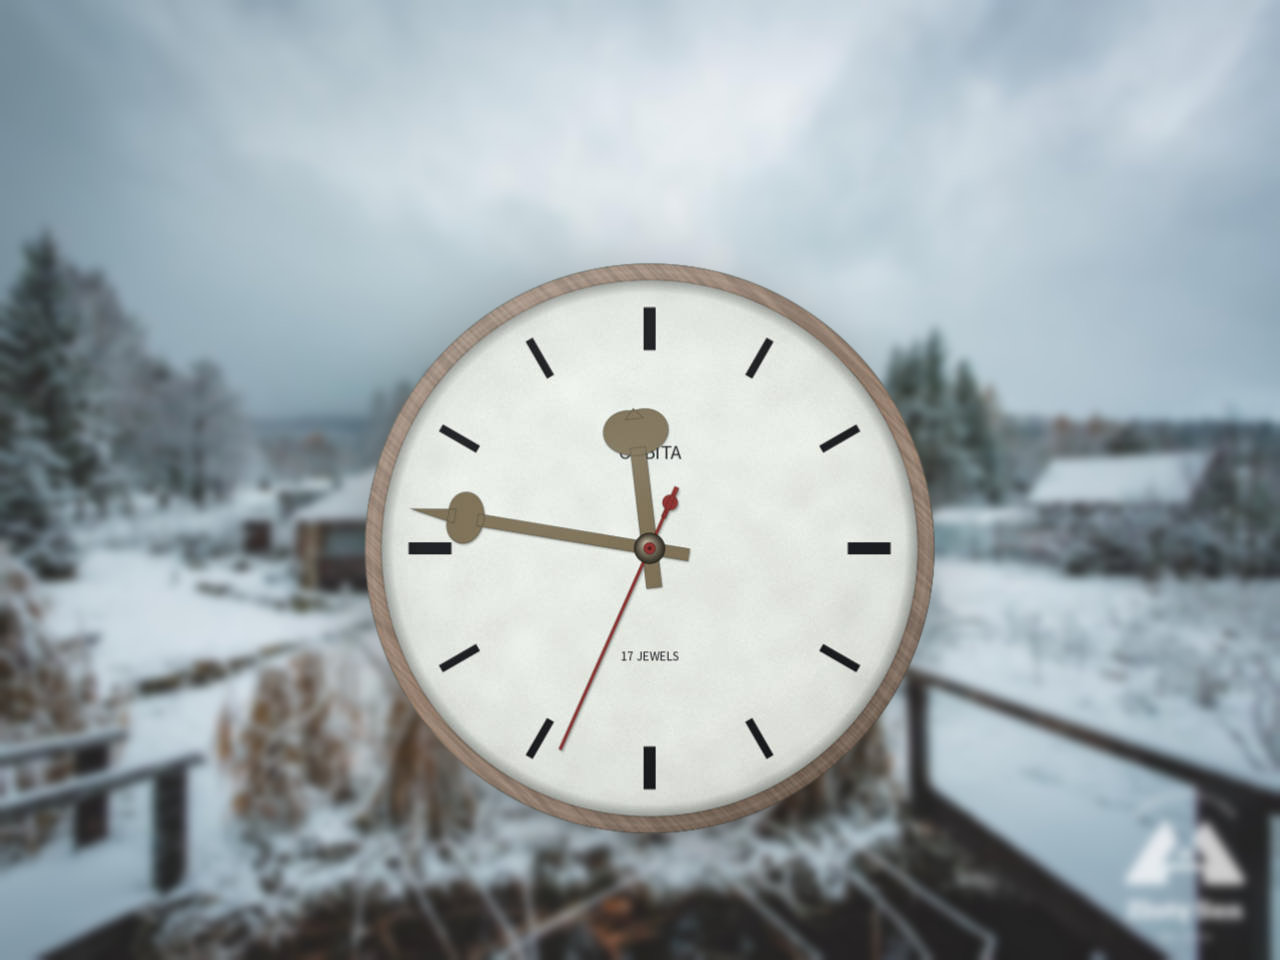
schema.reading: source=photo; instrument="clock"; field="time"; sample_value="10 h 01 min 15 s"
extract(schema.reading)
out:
11 h 46 min 34 s
